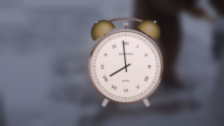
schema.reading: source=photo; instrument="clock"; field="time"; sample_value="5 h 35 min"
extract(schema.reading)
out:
7 h 59 min
